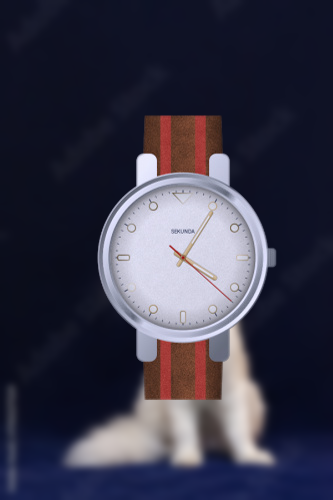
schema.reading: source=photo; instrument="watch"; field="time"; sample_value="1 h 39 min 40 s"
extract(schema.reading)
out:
4 h 05 min 22 s
